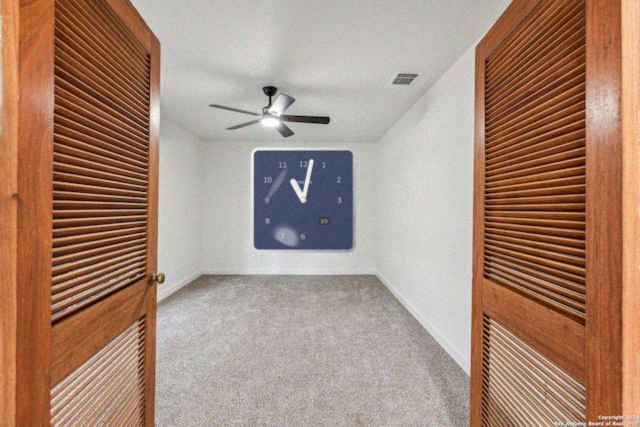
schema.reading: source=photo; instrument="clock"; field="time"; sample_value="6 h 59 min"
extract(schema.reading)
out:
11 h 02 min
